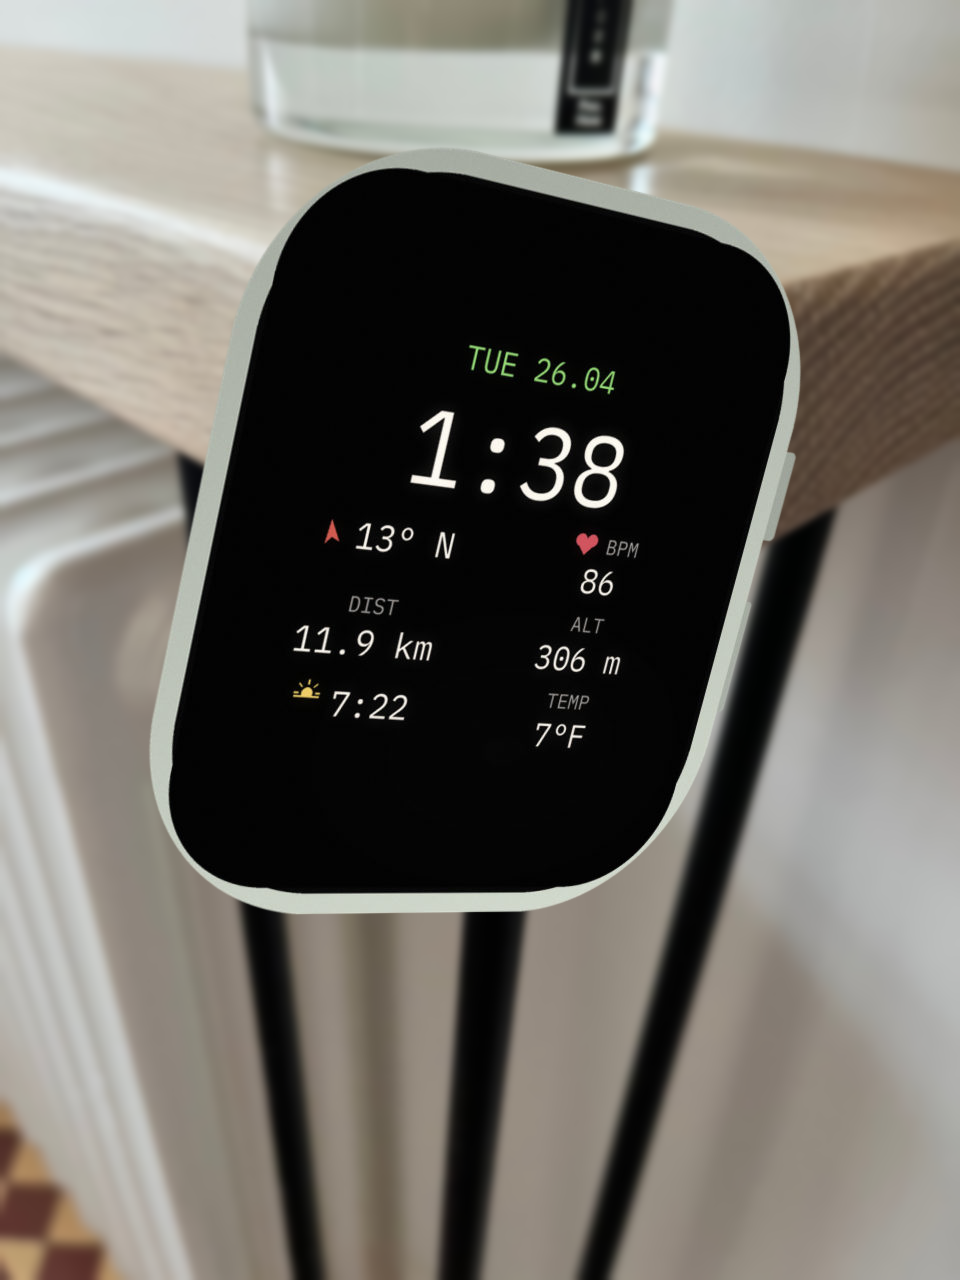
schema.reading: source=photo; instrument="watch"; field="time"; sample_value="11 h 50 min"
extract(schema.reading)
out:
1 h 38 min
